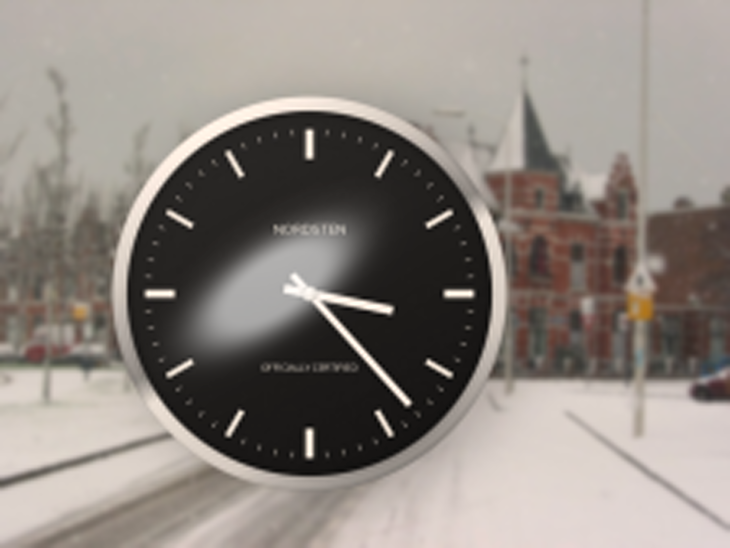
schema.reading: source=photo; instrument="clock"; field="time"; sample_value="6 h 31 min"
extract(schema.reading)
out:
3 h 23 min
